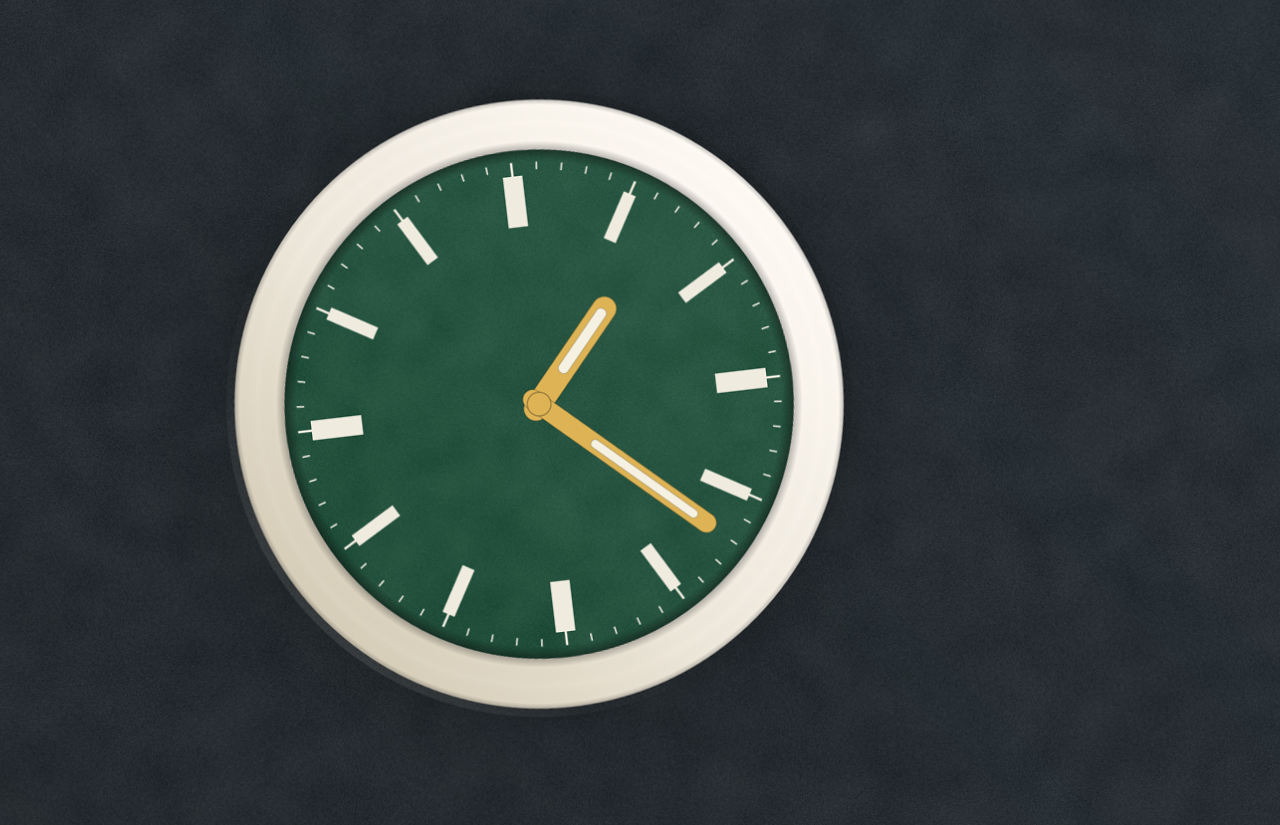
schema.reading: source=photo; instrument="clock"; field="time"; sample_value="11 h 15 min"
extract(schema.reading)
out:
1 h 22 min
